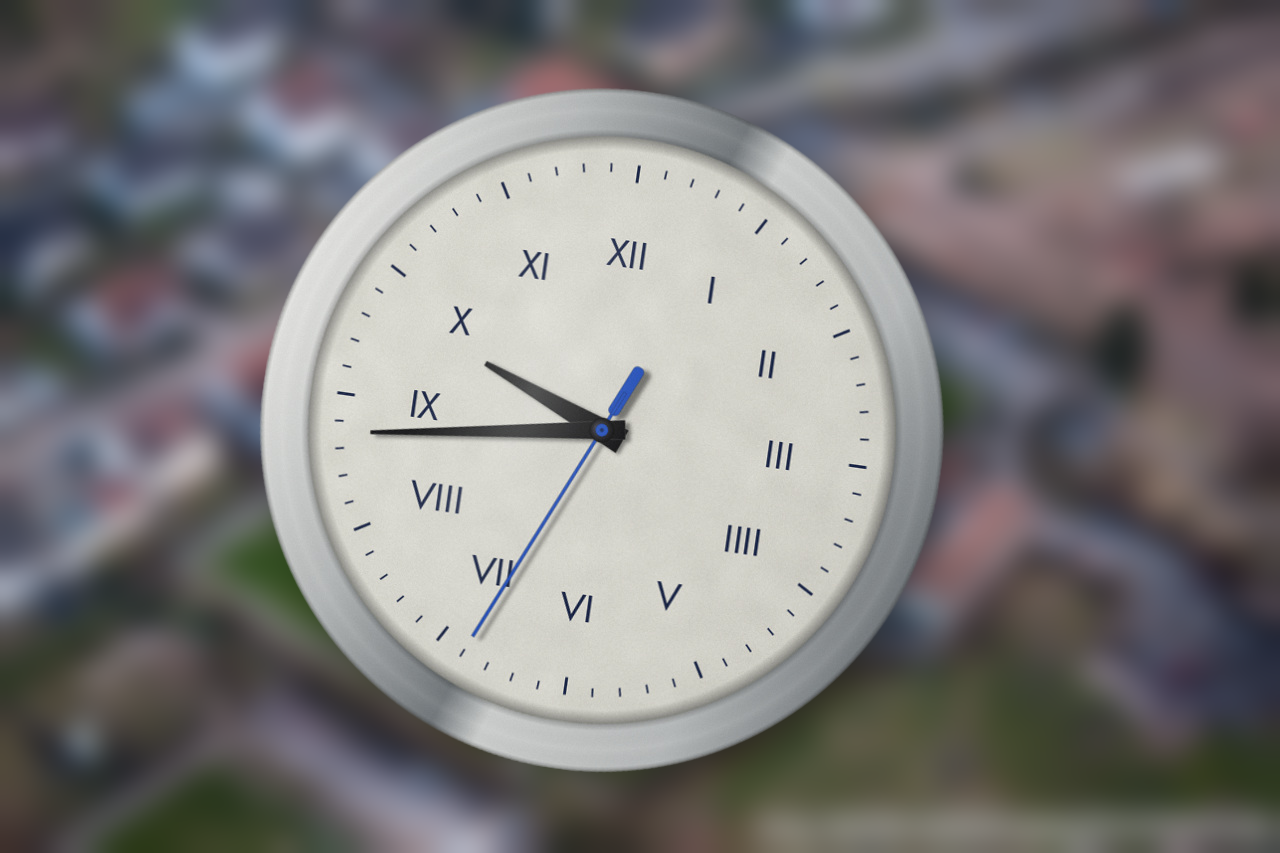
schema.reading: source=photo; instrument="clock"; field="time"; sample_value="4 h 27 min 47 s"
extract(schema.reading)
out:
9 h 43 min 34 s
